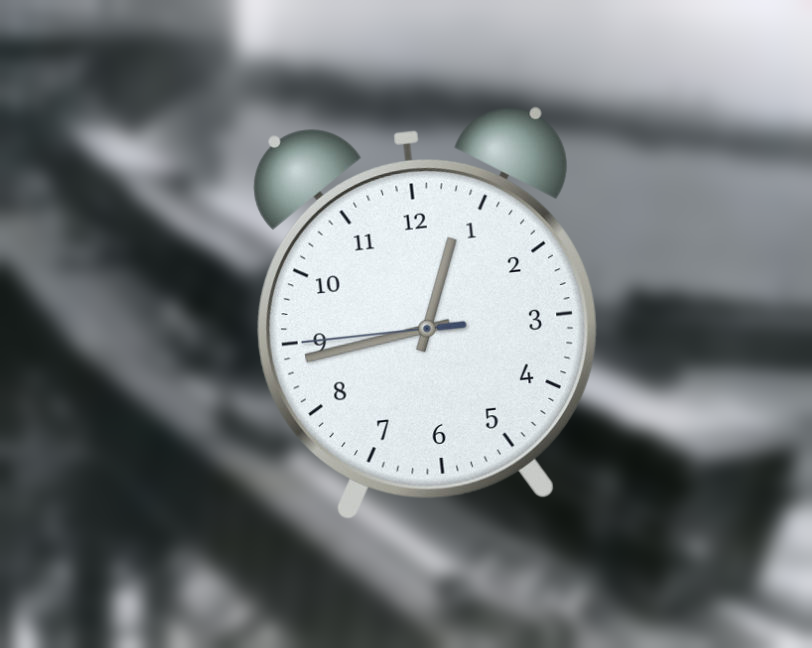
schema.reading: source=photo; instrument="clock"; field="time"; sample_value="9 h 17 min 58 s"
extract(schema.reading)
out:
12 h 43 min 45 s
